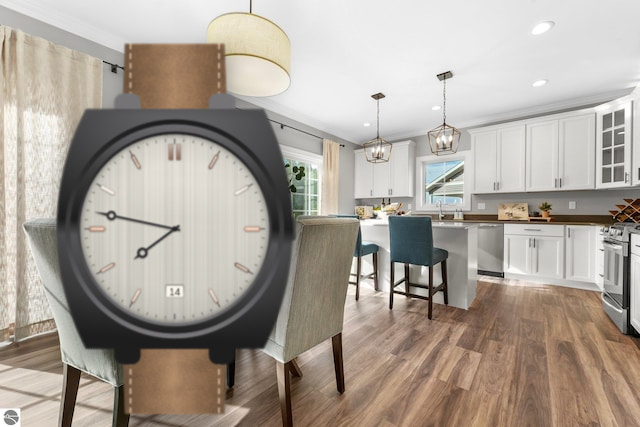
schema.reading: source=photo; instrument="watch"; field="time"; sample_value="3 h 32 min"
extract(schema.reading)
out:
7 h 47 min
